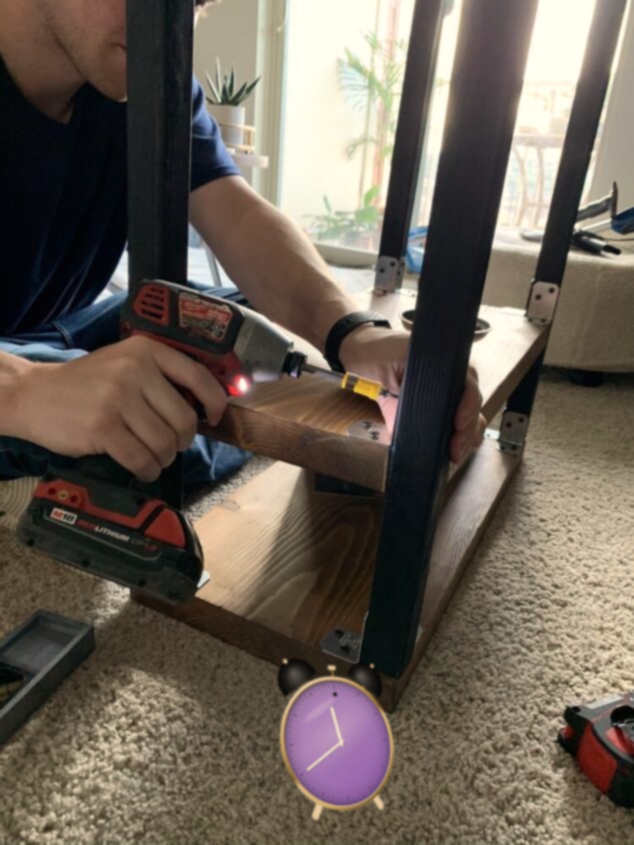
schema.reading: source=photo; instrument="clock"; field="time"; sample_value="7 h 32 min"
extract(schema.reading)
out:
11 h 40 min
